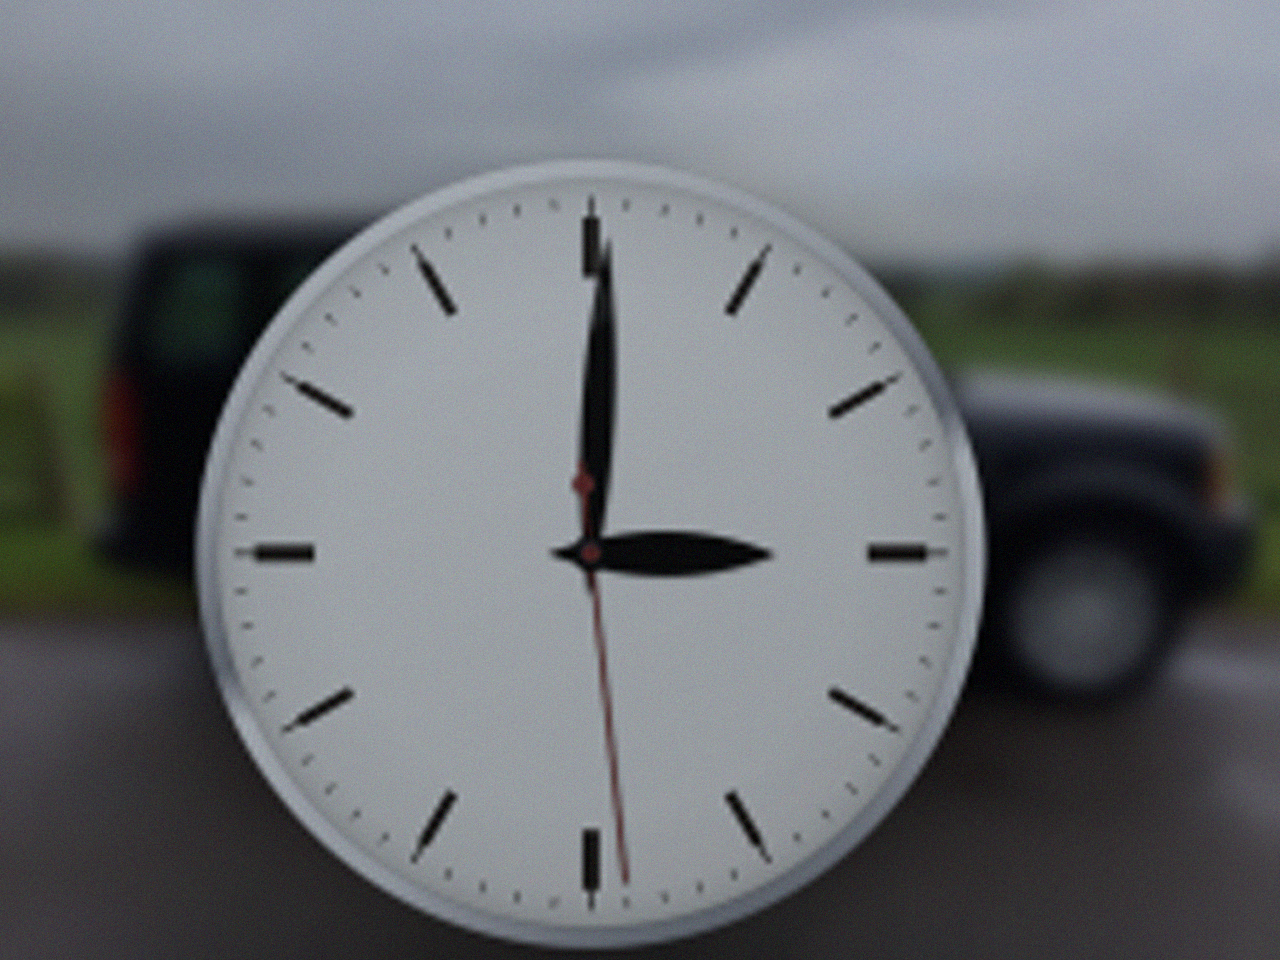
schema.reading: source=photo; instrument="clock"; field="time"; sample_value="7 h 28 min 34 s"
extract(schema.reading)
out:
3 h 00 min 29 s
